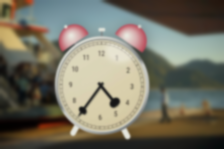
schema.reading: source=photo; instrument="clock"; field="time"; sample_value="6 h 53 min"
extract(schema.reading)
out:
4 h 36 min
